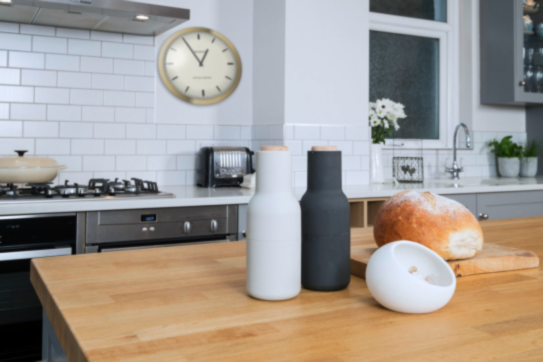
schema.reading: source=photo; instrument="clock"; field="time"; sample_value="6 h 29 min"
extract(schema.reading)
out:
12 h 55 min
